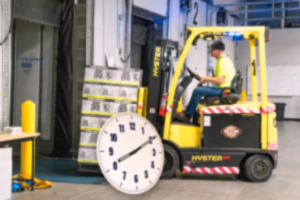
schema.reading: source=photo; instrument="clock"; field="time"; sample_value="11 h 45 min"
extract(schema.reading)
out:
8 h 10 min
